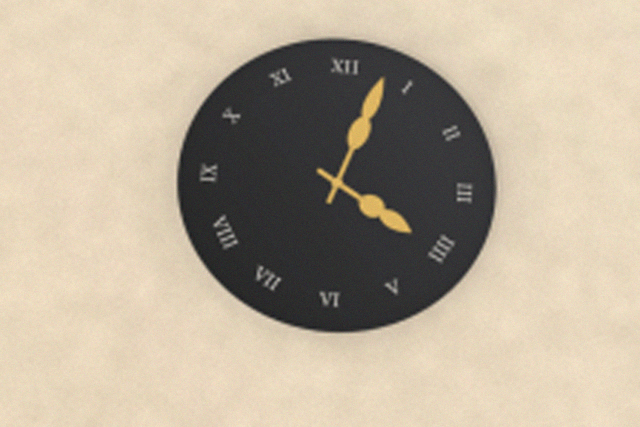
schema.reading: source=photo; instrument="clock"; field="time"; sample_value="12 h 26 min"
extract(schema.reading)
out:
4 h 03 min
